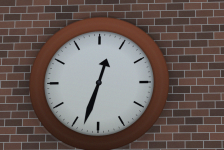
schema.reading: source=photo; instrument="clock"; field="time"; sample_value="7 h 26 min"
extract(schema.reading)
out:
12 h 33 min
